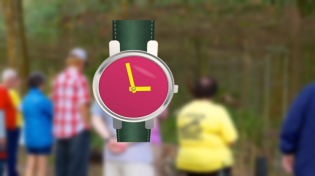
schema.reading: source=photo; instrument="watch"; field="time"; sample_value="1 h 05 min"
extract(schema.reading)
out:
2 h 58 min
